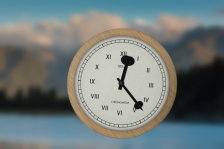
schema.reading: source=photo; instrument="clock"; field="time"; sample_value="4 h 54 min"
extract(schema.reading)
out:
12 h 23 min
